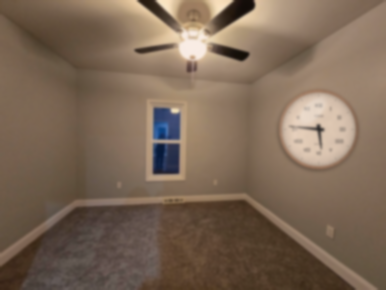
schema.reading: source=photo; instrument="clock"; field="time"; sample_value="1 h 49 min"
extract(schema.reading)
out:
5 h 46 min
